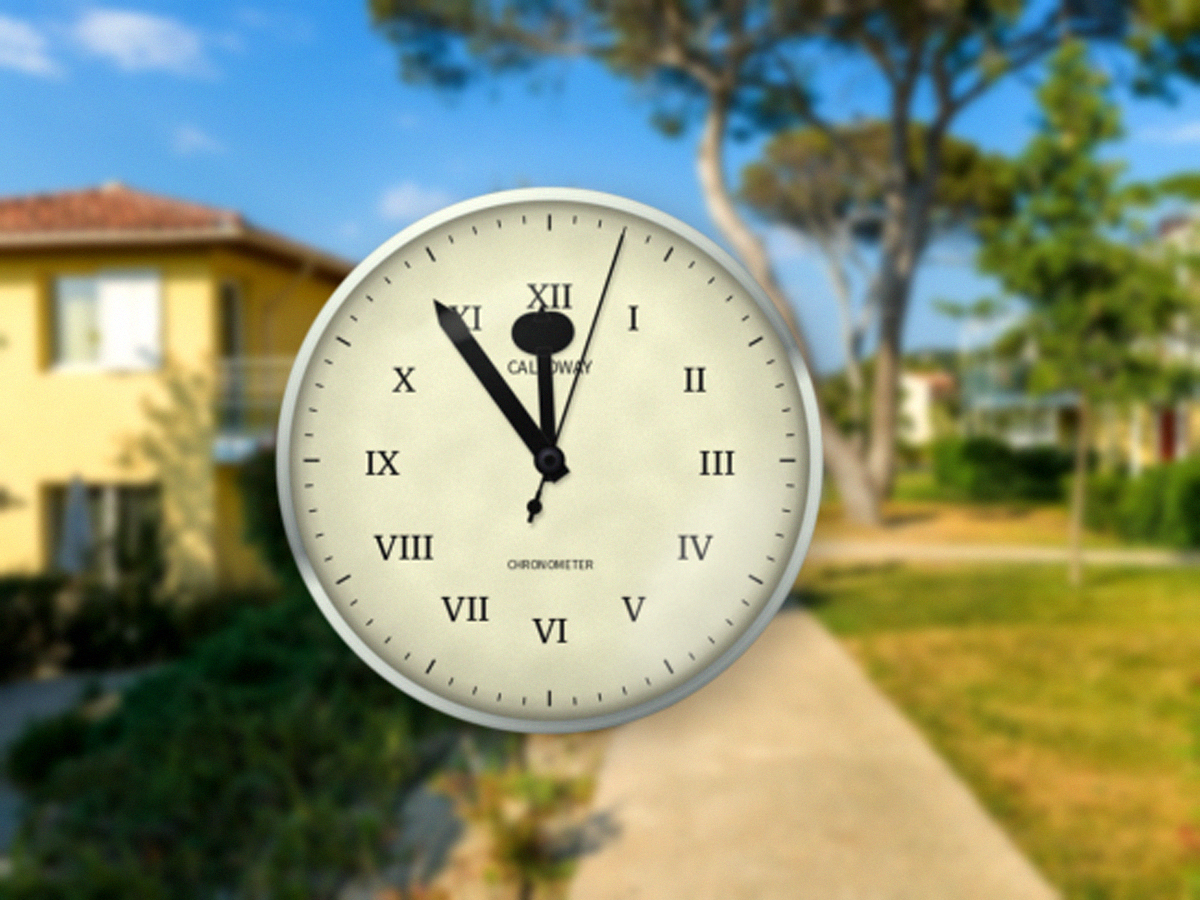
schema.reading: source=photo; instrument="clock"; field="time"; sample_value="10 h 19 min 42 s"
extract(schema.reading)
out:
11 h 54 min 03 s
